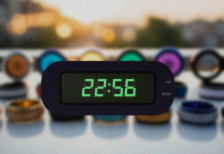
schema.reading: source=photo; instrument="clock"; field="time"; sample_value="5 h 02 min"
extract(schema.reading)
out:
22 h 56 min
